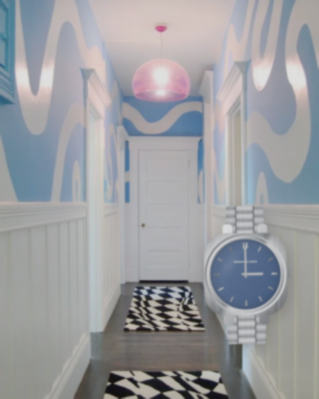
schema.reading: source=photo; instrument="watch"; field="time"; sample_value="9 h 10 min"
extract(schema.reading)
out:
3 h 00 min
